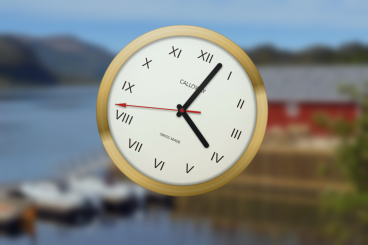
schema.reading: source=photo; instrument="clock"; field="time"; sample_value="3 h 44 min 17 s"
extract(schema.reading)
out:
4 h 02 min 42 s
